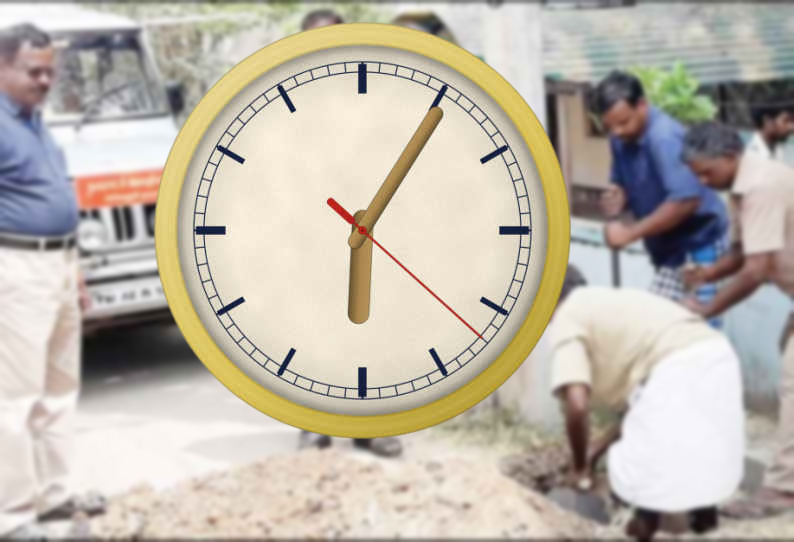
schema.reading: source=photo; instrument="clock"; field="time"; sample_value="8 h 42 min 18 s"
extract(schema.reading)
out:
6 h 05 min 22 s
